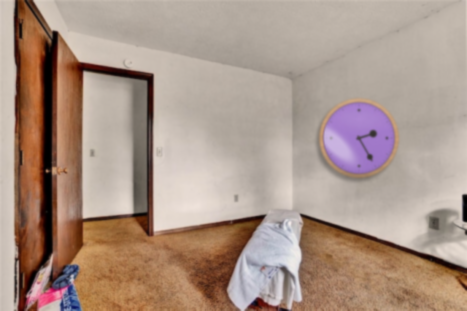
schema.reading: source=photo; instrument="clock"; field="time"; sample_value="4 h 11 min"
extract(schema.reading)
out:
2 h 25 min
